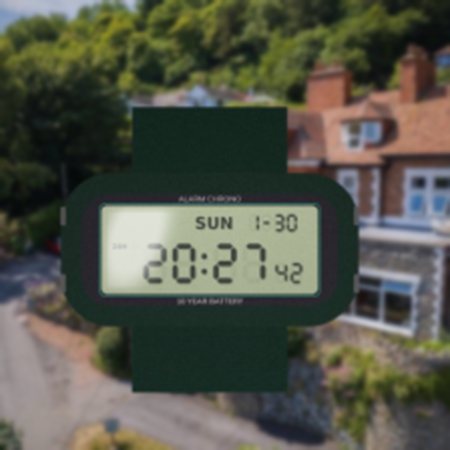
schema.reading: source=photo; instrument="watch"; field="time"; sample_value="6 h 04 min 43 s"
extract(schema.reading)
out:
20 h 27 min 42 s
